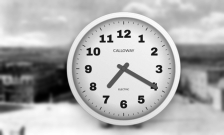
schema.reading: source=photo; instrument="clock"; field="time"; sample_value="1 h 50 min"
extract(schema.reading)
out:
7 h 20 min
